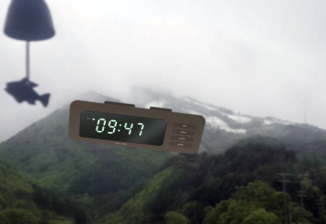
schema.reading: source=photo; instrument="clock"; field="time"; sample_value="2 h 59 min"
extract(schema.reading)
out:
9 h 47 min
